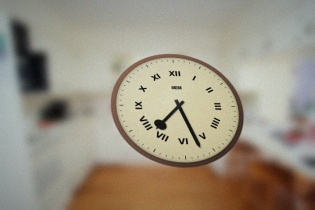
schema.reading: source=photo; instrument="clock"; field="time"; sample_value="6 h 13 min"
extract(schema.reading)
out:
7 h 27 min
